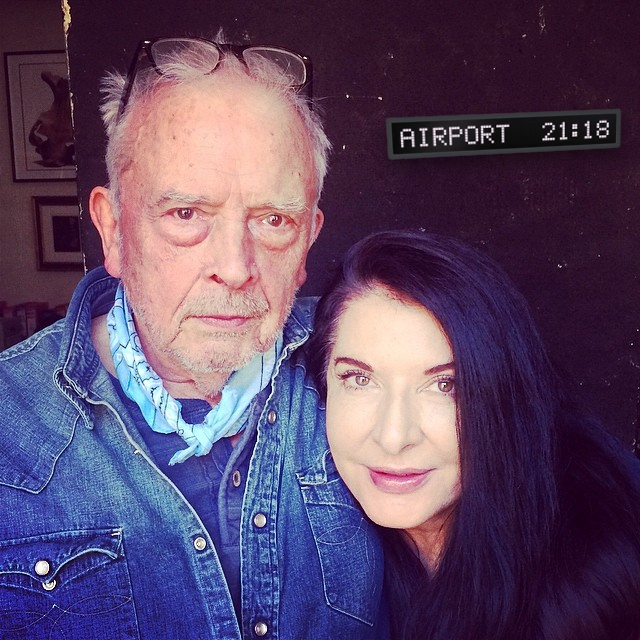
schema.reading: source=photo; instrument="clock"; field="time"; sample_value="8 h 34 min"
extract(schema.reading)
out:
21 h 18 min
